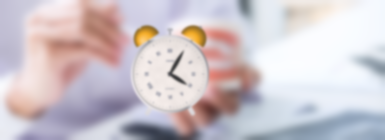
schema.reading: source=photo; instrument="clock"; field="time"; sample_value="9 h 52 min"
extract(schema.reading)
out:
4 h 05 min
